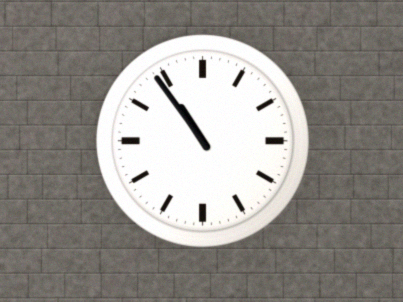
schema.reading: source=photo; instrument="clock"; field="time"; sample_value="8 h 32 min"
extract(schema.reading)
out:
10 h 54 min
